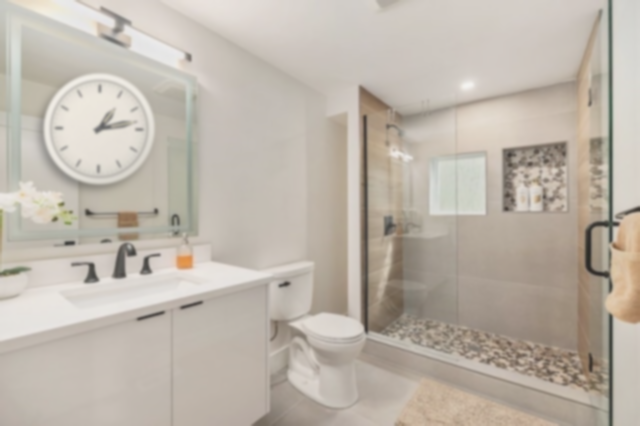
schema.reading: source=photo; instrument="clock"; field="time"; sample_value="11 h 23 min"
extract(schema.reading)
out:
1 h 13 min
